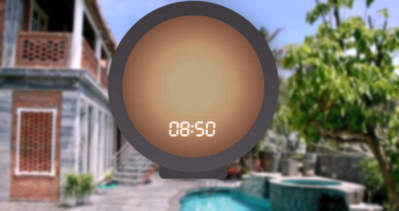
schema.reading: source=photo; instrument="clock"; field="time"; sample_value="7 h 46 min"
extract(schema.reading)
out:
8 h 50 min
